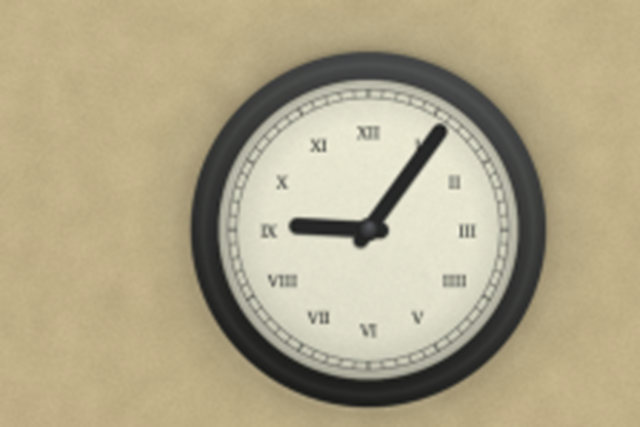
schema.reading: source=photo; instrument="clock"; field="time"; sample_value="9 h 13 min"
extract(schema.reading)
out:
9 h 06 min
